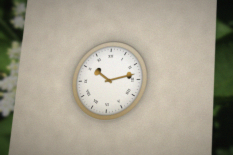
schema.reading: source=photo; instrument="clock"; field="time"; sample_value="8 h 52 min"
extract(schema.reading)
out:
10 h 13 min
